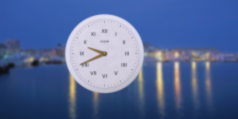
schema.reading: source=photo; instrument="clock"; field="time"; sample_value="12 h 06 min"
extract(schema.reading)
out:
9 h 41 min
